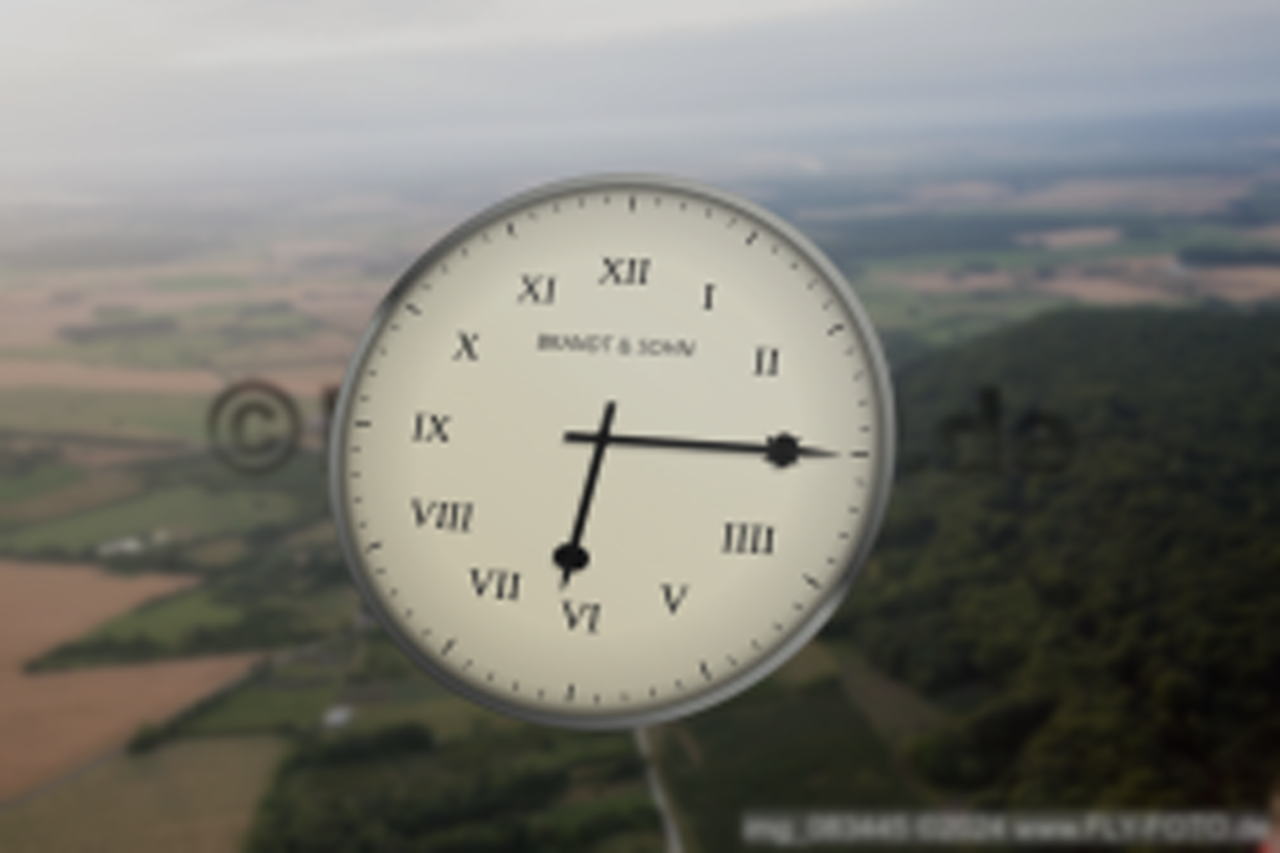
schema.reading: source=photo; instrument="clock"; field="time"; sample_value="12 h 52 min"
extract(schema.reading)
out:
6 h 15 min
